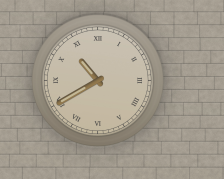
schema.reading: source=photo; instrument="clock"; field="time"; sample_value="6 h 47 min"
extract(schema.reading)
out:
10 h 40 min
